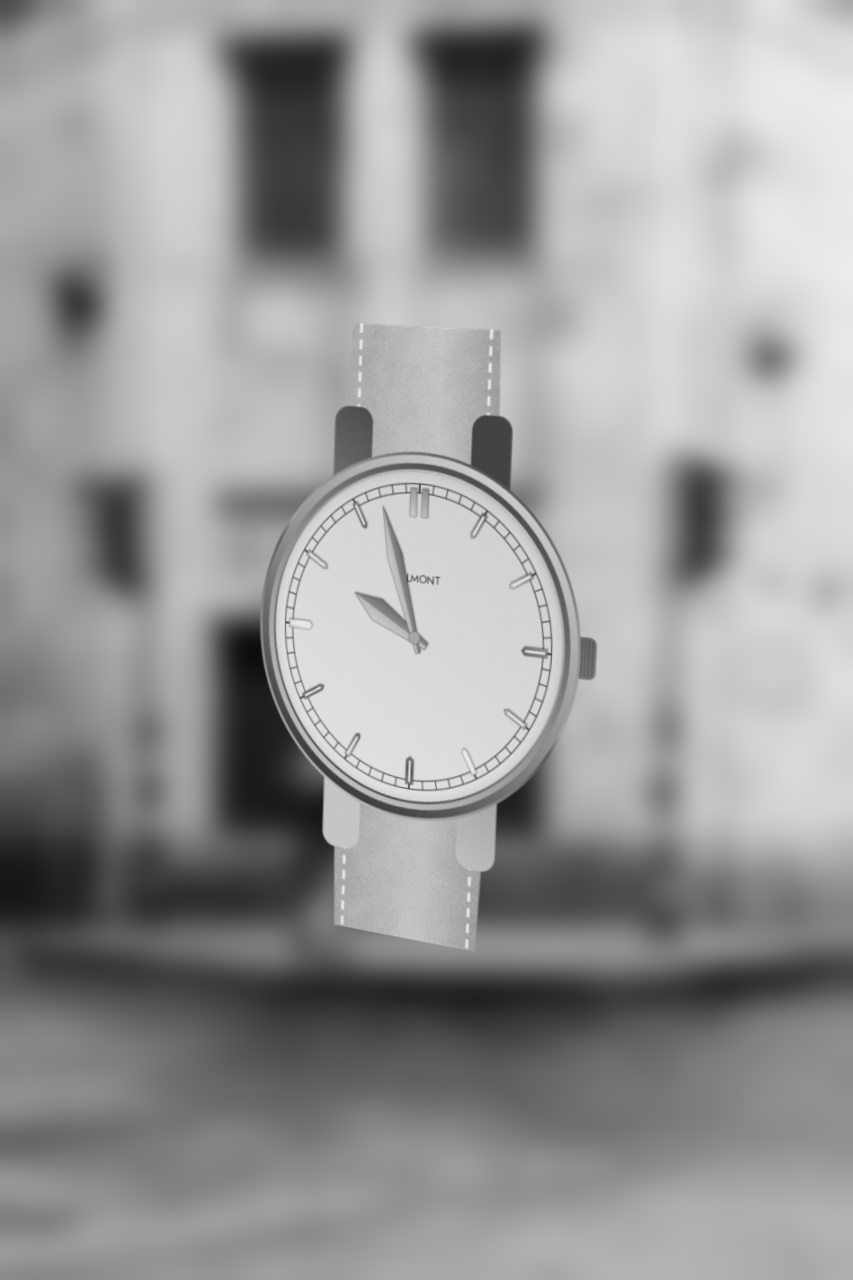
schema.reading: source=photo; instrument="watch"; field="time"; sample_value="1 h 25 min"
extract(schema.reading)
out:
9 h 57 min
